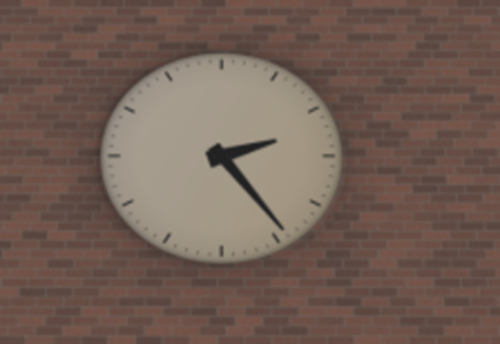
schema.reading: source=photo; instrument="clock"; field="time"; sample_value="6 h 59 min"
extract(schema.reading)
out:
2 h 24 min
